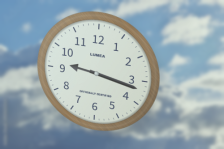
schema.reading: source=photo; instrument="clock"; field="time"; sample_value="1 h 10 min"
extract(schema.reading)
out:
9 h 17 min
